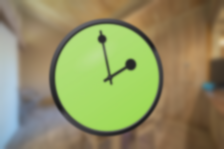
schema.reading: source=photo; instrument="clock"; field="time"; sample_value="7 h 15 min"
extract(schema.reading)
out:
1 h 58 min
